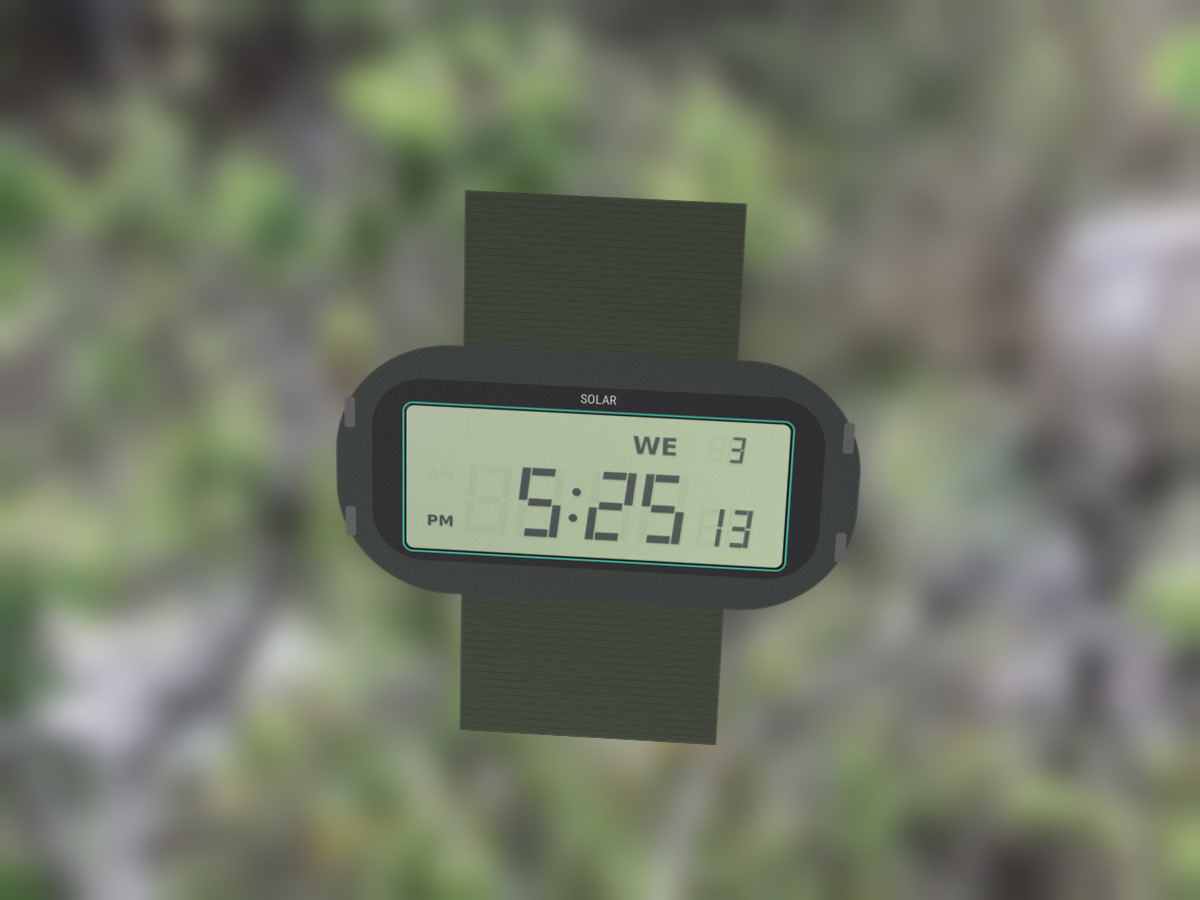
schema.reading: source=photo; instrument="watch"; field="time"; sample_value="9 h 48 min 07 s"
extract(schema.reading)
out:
5 h 25 min 13 s
